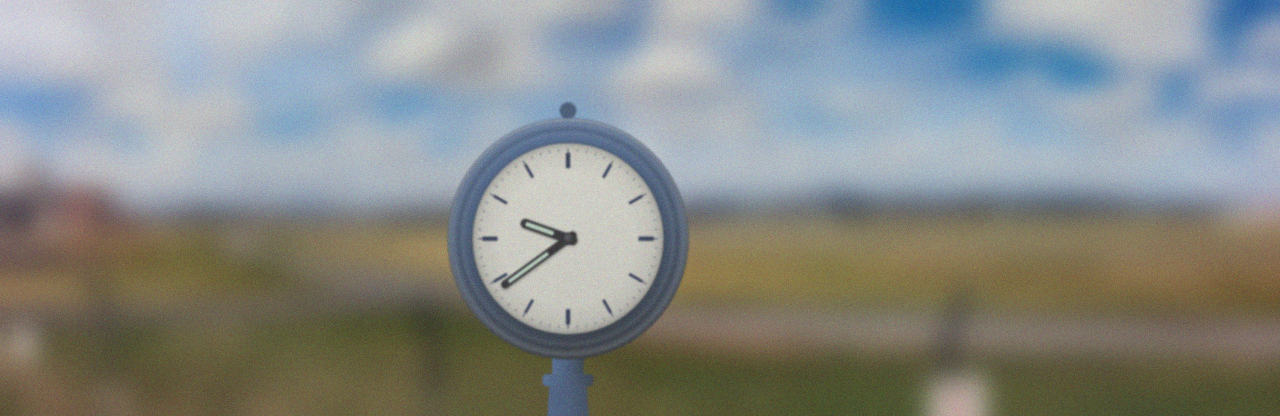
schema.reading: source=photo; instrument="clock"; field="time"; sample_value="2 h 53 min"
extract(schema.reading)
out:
9 h 39 min
